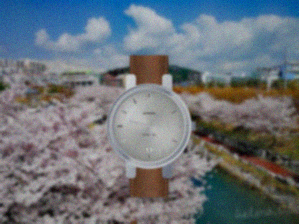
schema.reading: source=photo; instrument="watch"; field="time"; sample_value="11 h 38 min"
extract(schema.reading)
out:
9 h 28 min
